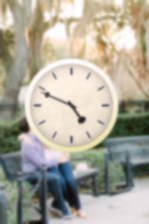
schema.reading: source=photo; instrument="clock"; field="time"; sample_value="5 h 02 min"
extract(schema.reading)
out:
4 h 49 min
